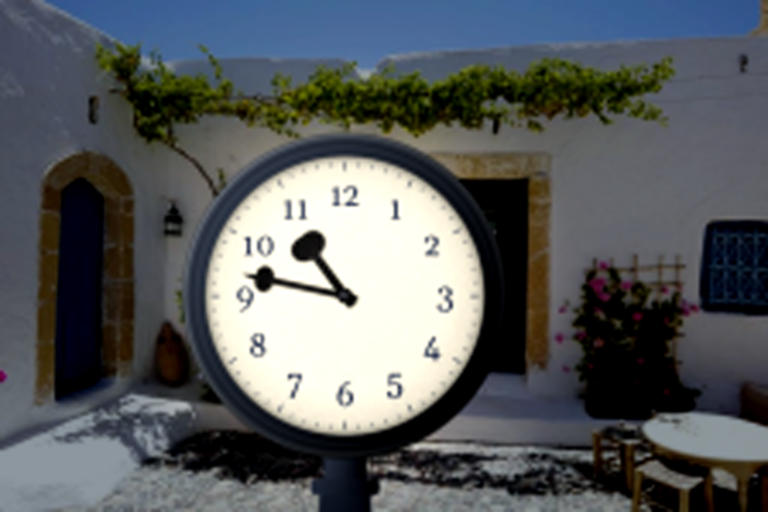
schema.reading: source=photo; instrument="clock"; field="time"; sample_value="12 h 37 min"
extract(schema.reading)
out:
10 h 47 min
